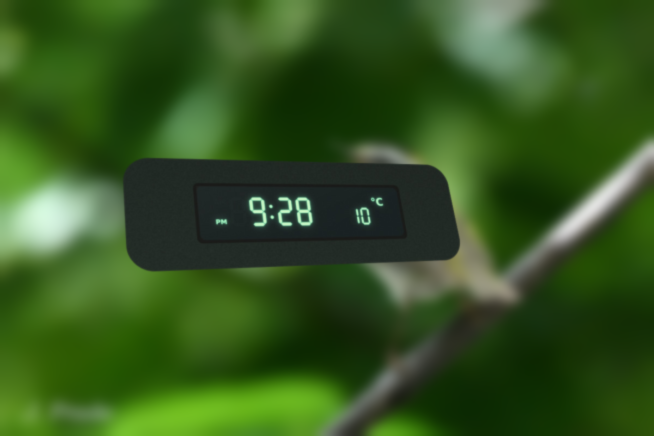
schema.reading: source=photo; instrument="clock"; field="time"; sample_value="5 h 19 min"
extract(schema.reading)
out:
9 h 28 min
